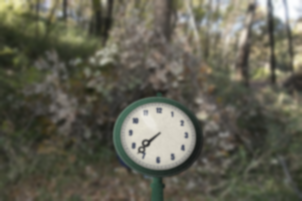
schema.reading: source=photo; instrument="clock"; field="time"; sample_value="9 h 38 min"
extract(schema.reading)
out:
7 h 37 min
